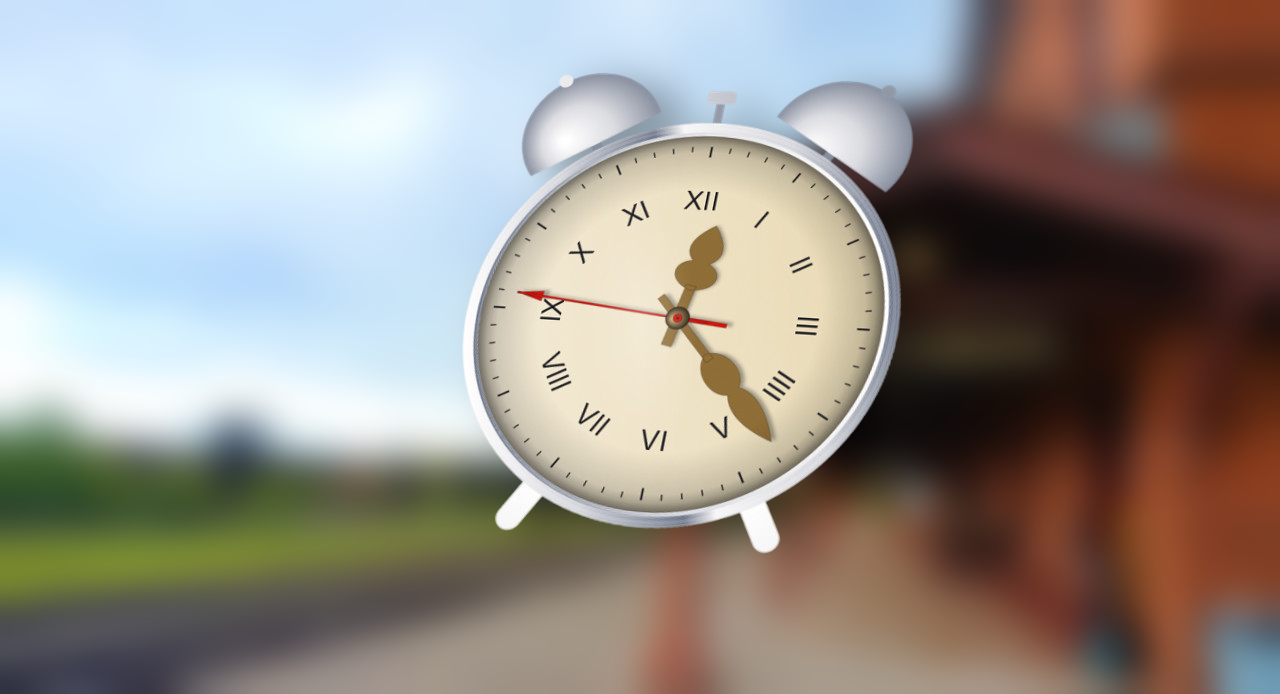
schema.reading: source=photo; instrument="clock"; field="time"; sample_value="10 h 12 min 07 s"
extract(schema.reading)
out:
12 h 22 min 46 s
